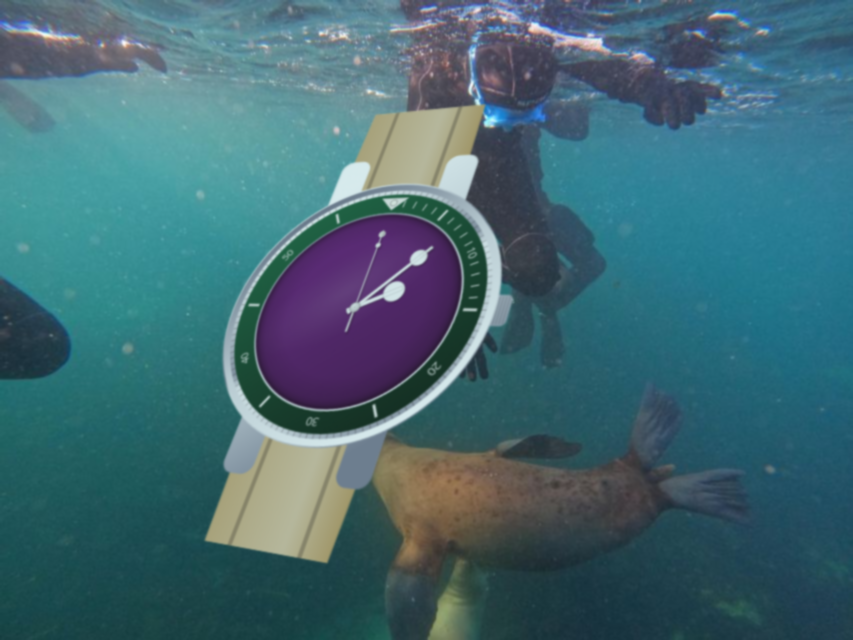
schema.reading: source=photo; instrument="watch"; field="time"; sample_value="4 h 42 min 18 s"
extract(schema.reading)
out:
2 h 07 min 00 s
